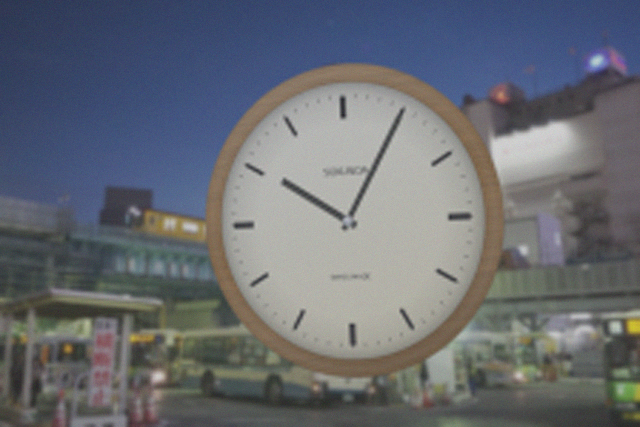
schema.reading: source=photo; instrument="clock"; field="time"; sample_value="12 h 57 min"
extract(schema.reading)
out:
10 h 05 min
